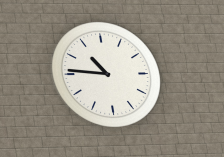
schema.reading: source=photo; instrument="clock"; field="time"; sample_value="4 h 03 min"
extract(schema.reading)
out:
10 h 46 min
